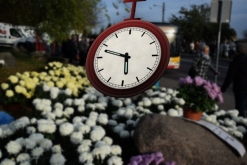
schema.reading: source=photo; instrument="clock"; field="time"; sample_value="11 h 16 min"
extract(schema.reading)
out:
5 h 48 min
